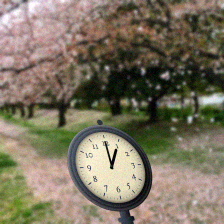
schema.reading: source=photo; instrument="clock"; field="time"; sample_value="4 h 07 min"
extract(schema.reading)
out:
1 h 00 min
